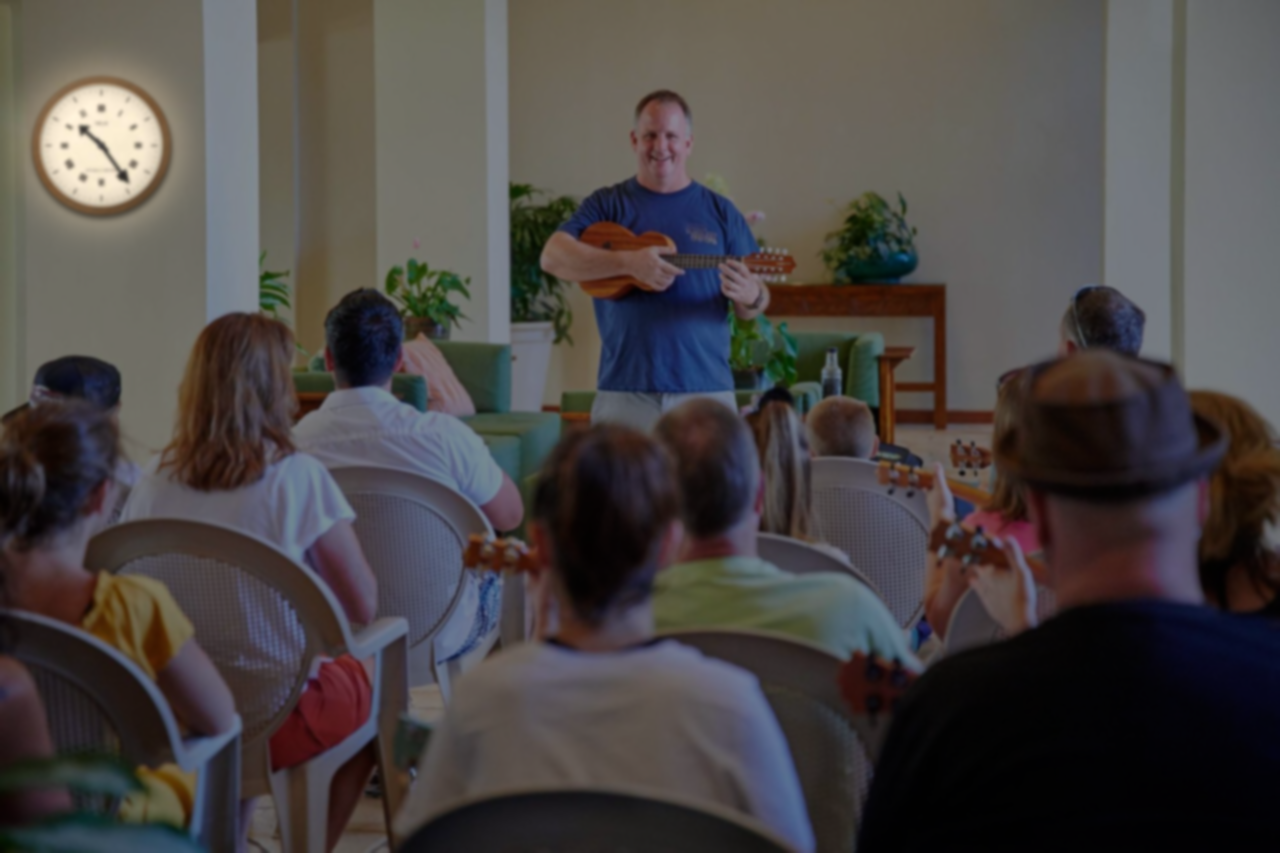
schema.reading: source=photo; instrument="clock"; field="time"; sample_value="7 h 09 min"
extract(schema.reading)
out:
10 h 24 min
